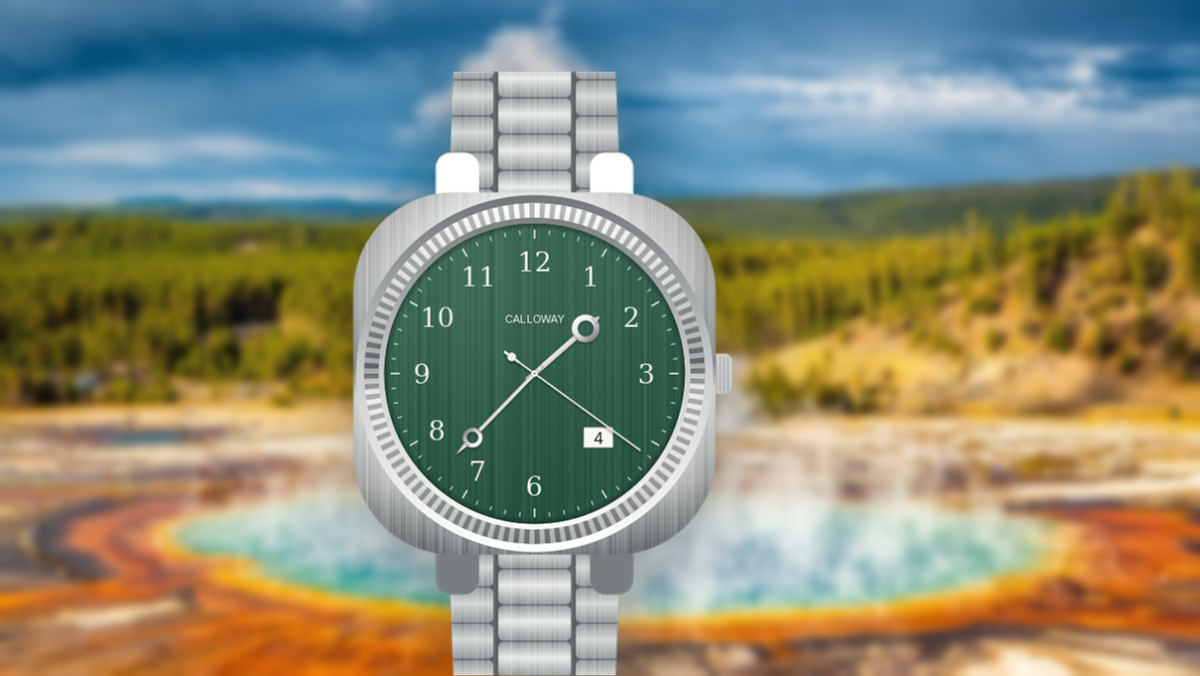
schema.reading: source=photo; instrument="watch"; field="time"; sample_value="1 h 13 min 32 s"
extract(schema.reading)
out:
1 h 37 min 21 s
